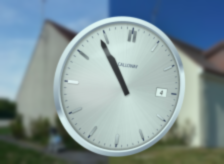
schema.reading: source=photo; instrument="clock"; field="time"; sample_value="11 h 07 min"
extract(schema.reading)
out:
10 h 54 min
